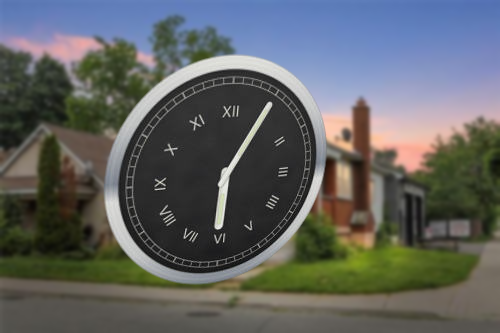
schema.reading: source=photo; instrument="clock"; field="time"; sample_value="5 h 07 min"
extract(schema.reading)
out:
6 h 05 min
